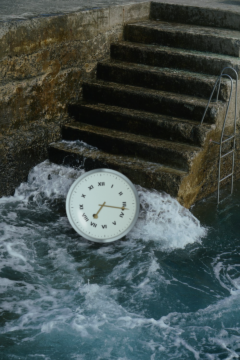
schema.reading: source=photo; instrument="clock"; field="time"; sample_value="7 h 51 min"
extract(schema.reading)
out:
7 h 17 min
